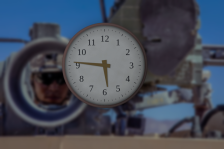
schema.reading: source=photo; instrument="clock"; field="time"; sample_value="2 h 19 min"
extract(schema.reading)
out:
5 h 46 min
